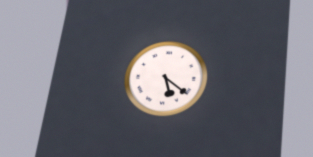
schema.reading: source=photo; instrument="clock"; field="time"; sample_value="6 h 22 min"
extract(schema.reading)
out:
5 h 21 min
